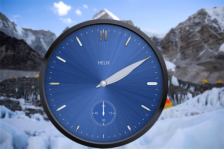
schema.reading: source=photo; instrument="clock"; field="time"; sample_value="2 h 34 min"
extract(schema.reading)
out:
2 h 10 min
